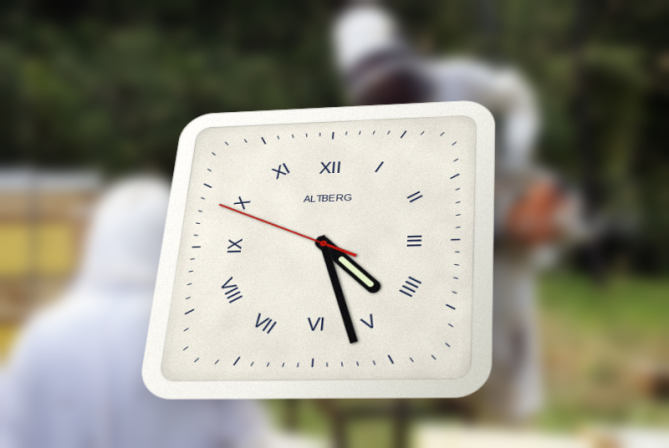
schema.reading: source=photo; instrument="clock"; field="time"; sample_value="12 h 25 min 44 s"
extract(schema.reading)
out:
4 h 26 min 49 s
